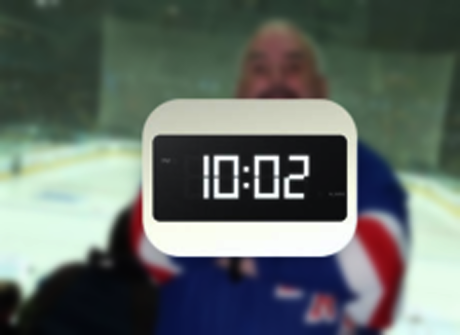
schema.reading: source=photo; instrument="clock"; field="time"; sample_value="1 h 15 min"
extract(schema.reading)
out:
10 h 02 min
